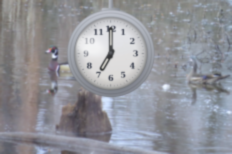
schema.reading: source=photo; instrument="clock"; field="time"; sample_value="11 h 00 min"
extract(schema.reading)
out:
7 h 00 min
